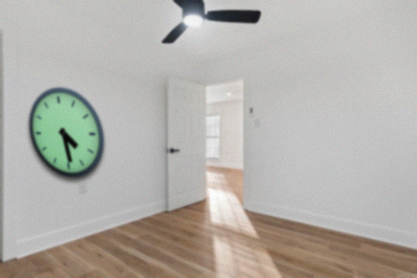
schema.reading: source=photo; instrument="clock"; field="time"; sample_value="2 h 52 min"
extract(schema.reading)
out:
4 h 29 min
